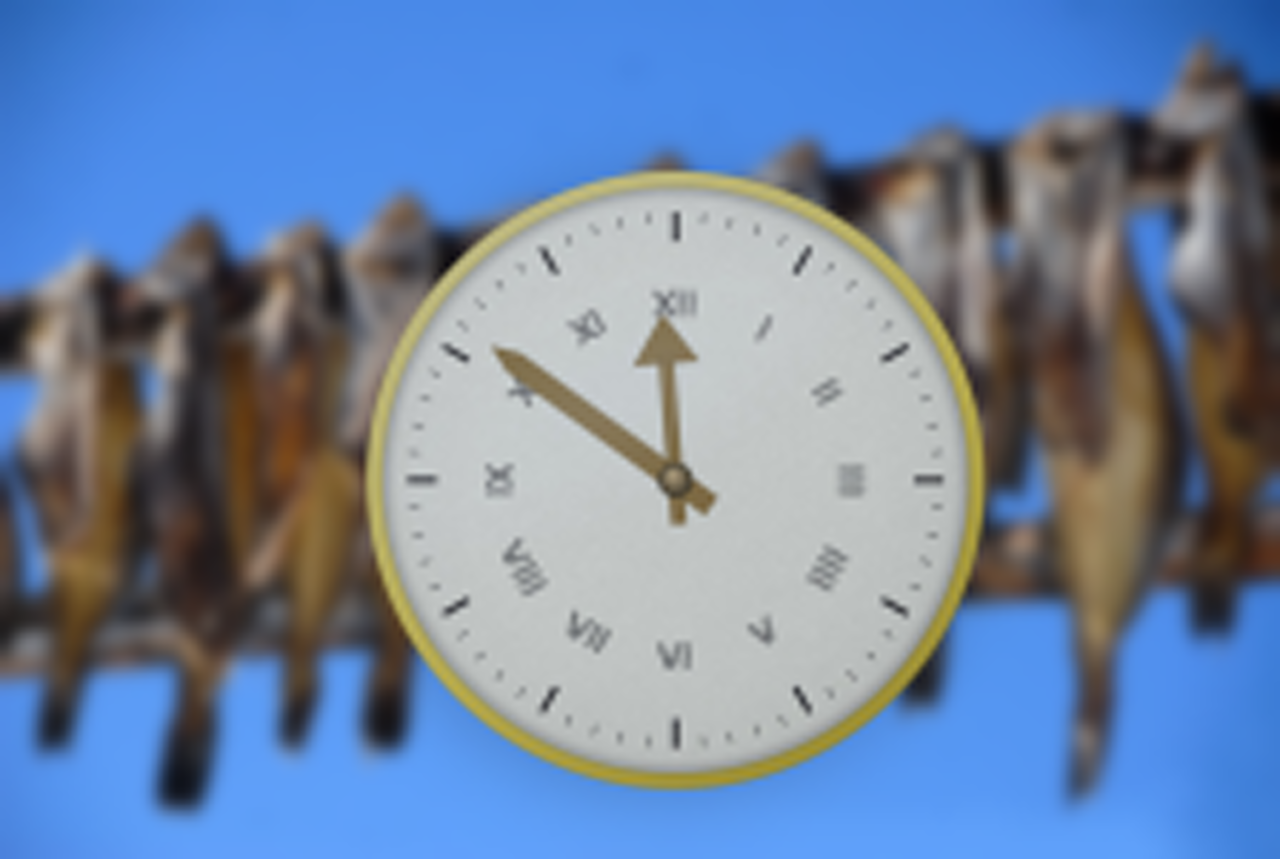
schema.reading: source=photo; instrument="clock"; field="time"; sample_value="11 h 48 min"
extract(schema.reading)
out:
11 h 51 min
